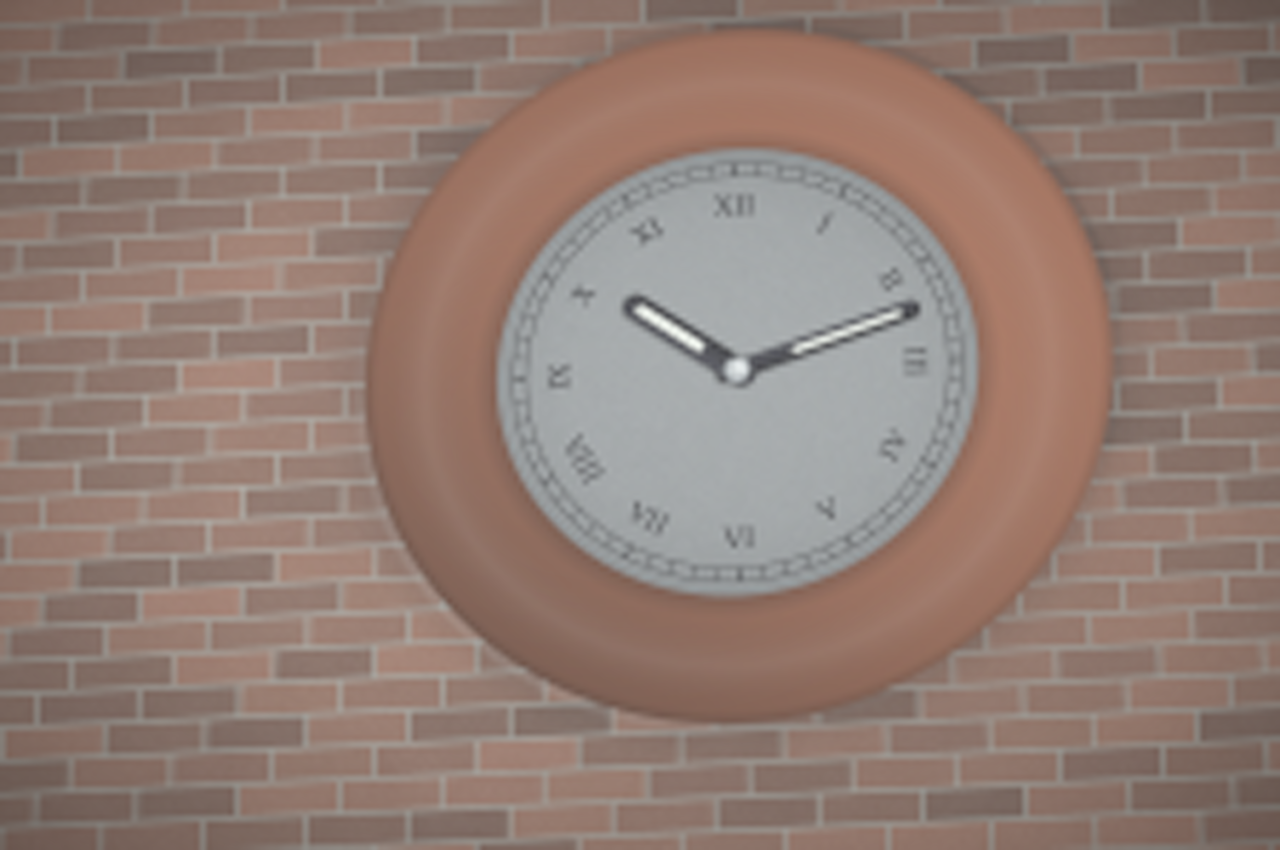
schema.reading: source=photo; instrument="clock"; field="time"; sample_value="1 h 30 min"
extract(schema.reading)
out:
10 h 12 min
